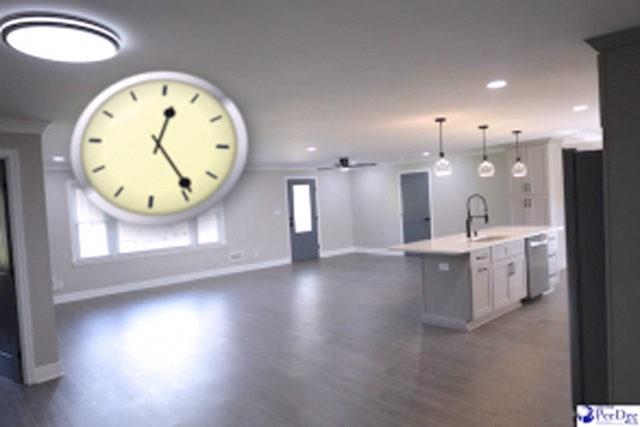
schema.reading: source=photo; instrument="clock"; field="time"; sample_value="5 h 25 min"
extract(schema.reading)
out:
12 h 24 min
